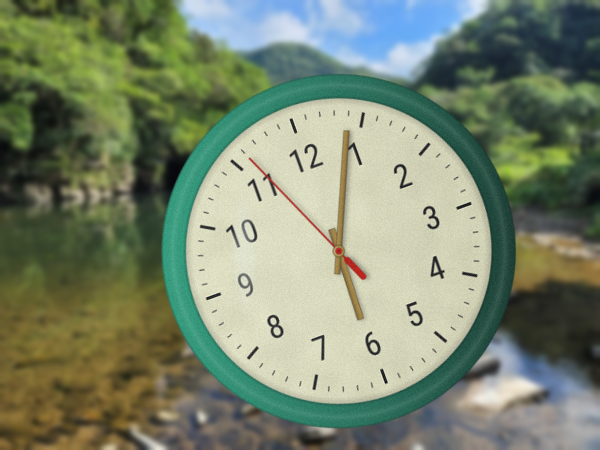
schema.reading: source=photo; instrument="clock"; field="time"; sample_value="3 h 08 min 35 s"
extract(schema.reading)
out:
6 h 03 min 56 s
